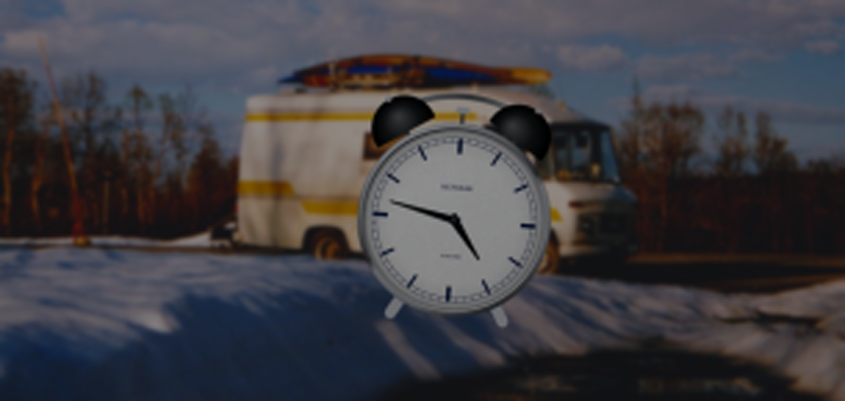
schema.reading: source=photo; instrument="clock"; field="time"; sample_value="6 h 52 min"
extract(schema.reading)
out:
4 h 47 min
